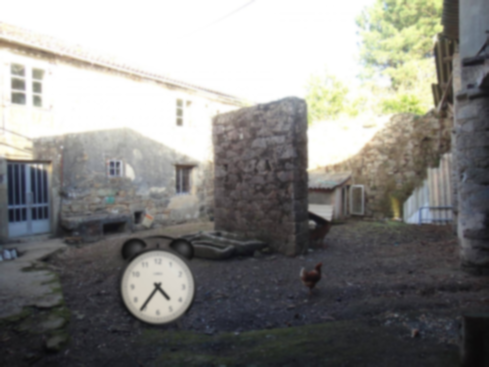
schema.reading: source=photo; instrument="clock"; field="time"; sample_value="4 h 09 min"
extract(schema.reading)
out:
4 h 36 min
